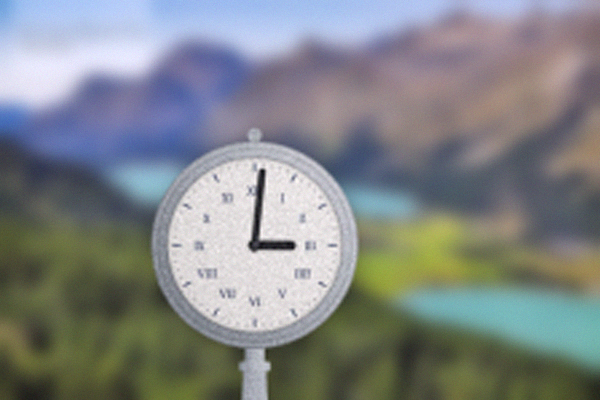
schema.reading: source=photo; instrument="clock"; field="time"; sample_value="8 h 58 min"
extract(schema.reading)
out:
3 h 01 min
